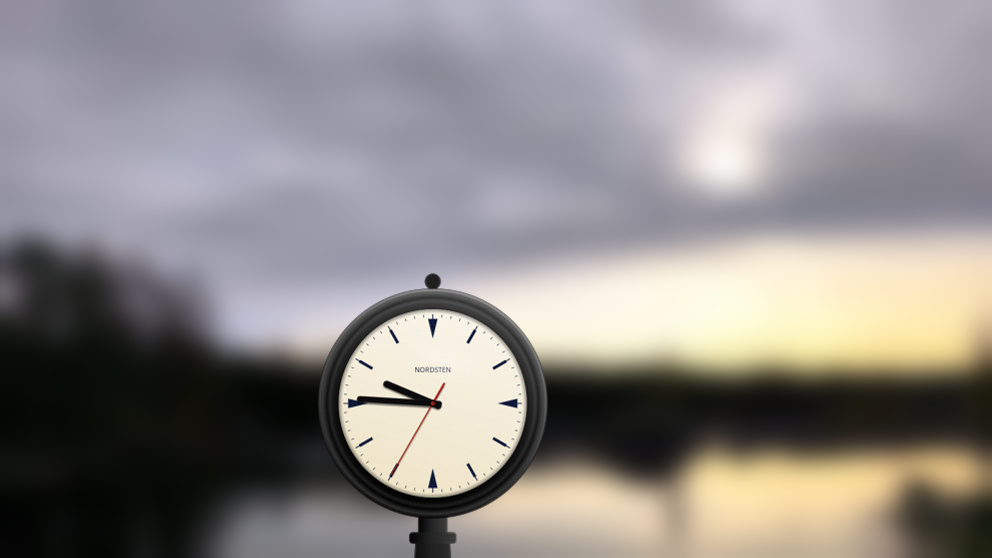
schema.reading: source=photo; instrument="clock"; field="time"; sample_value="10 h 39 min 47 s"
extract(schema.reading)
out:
9 h 45 min 35 s
